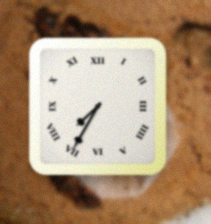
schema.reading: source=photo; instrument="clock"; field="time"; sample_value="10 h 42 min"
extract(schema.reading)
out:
7 h 35 min
